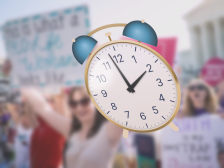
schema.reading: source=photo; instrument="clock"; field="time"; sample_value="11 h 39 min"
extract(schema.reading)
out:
1 h 58 min
